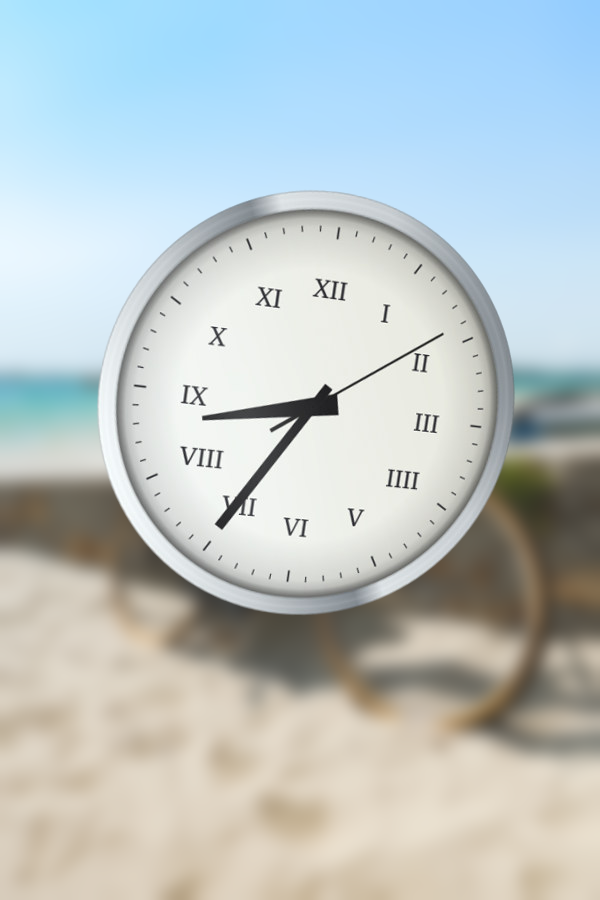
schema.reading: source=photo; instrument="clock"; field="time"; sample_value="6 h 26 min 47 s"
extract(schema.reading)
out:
8 h 35 min 09 s
